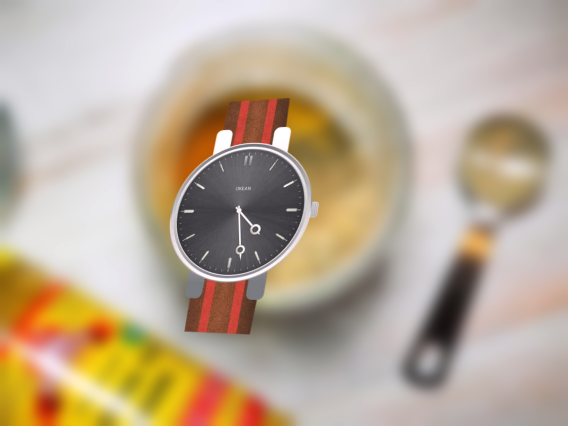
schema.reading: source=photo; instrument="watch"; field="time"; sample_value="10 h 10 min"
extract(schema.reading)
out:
4 h 28 min
